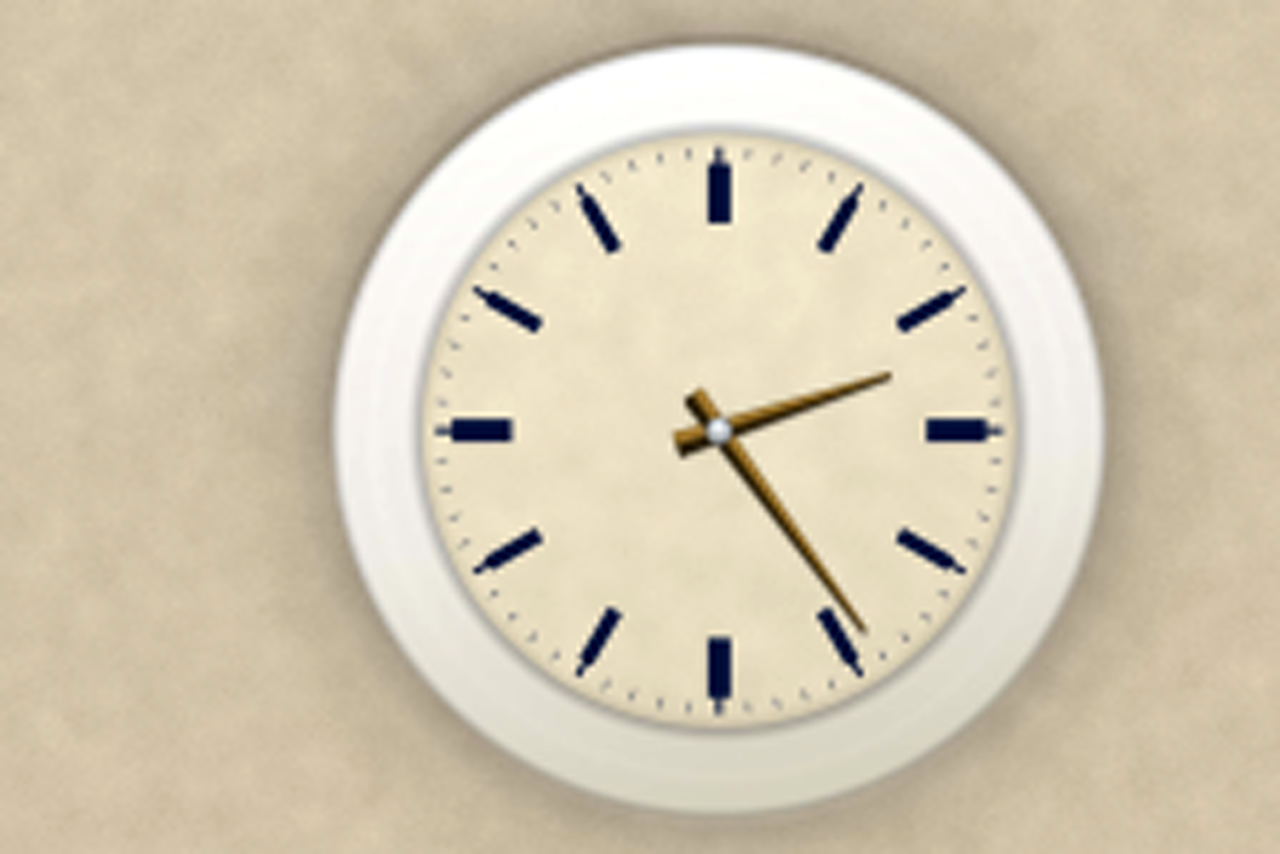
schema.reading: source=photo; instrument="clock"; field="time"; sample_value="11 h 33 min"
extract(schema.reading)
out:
2 h 24 min
